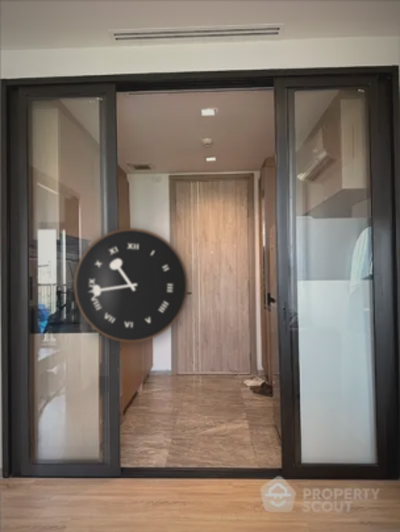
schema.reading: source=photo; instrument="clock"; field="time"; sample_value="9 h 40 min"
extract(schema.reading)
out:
10 h 43 min
